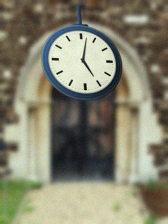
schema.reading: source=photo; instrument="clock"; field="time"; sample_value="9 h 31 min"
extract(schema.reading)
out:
5 h 02 min
